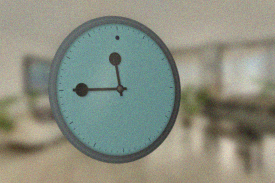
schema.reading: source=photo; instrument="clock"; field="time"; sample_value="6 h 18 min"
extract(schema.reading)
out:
11 h 45 min
